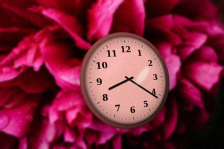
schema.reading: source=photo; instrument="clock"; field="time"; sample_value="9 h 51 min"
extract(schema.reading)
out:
8 h 21 min
